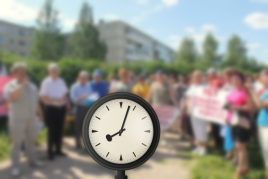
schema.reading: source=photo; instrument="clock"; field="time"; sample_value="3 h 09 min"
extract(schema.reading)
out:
8 h 03 min
